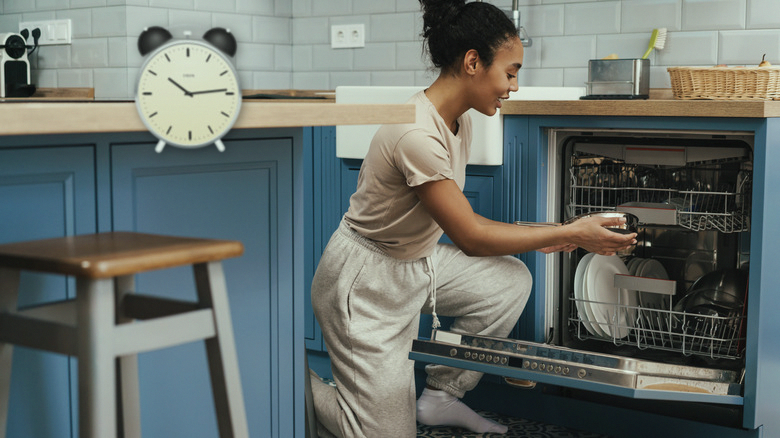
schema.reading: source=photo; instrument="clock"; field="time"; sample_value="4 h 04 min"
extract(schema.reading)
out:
10 h 14 min
